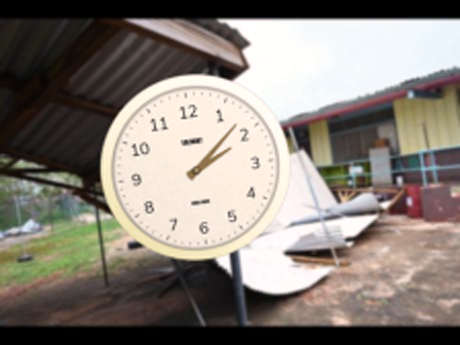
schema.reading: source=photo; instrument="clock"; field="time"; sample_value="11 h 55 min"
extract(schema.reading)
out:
2 h 08 min
